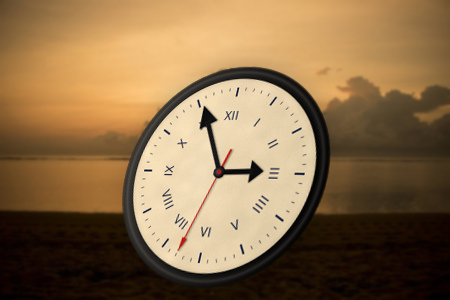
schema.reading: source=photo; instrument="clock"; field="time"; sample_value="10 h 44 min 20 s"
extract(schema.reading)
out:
2 h 55 min 33 s
